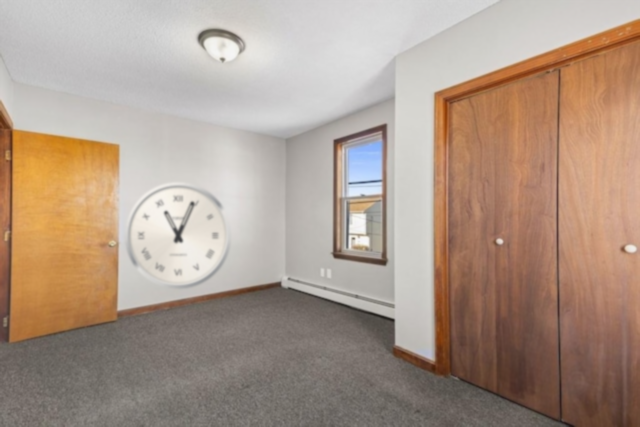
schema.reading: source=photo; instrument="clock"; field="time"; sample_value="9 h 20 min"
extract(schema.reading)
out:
11 h 04 min
